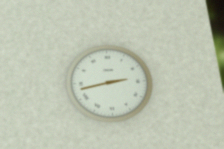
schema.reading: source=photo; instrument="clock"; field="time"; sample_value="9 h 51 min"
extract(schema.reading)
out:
2 h 43 min
